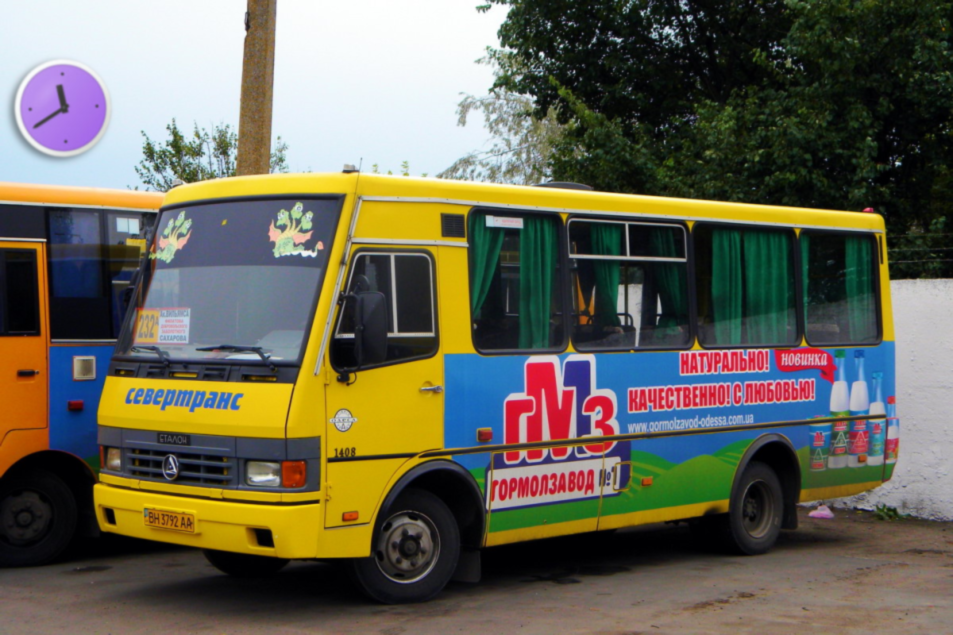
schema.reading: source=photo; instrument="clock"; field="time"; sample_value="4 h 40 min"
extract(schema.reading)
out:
11 h 40 min
